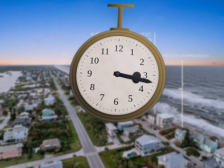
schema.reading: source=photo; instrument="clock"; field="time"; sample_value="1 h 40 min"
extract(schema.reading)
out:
3 h 17 min
